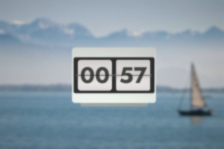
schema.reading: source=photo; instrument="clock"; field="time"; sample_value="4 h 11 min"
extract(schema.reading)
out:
0 h 57 min
